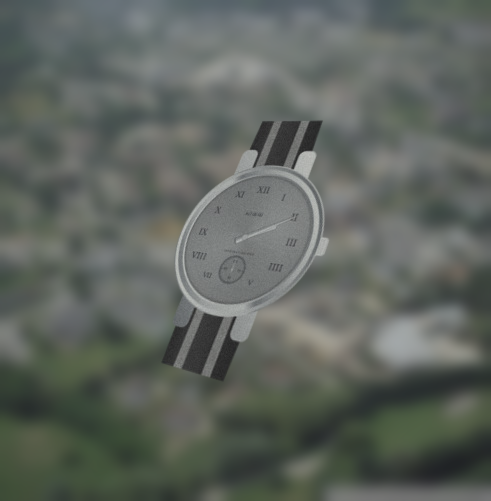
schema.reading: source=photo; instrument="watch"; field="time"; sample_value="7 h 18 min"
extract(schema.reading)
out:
2 h 10 min
